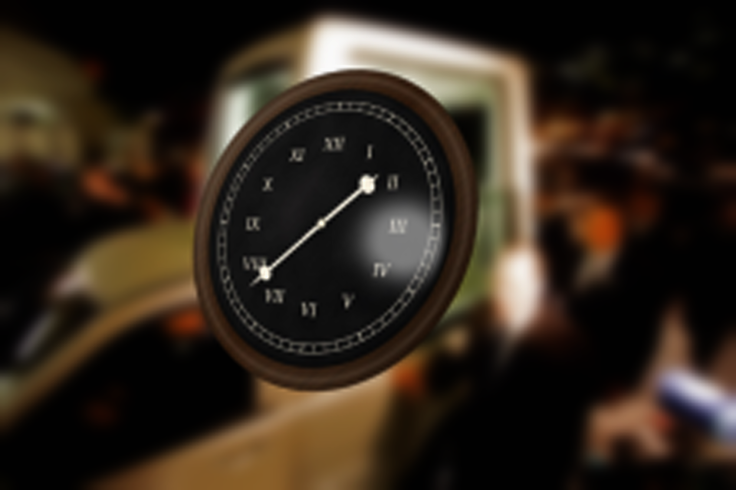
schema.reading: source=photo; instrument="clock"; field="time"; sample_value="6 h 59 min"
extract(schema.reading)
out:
1 h 38 min
